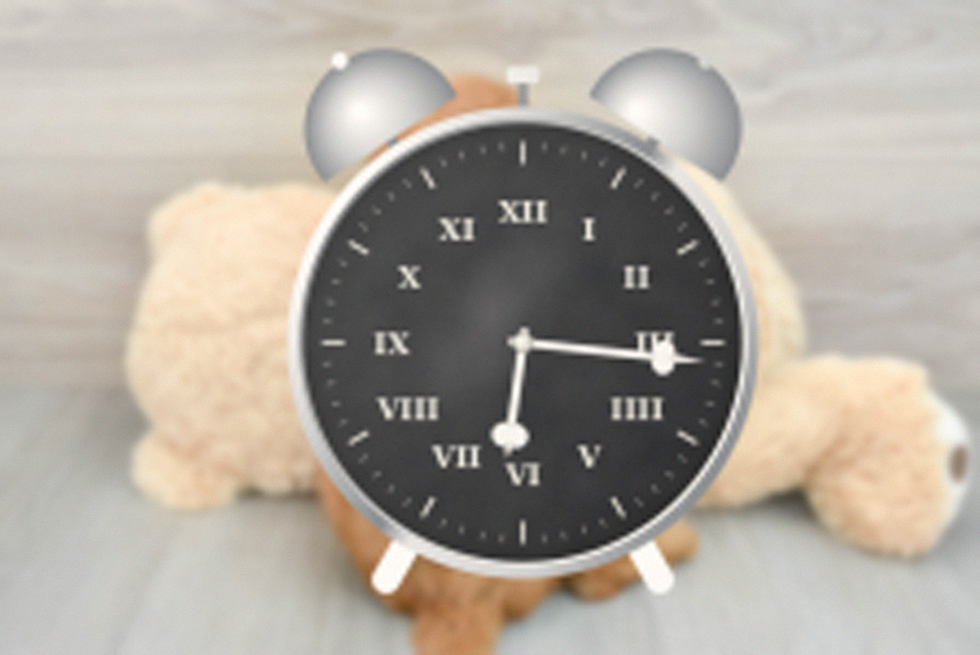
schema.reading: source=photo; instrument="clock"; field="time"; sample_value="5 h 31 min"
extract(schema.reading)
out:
6 h 16 min
